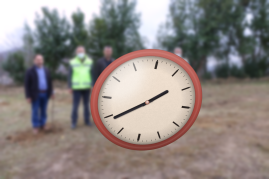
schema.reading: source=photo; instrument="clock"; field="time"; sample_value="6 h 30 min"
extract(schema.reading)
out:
1 h 39 min
